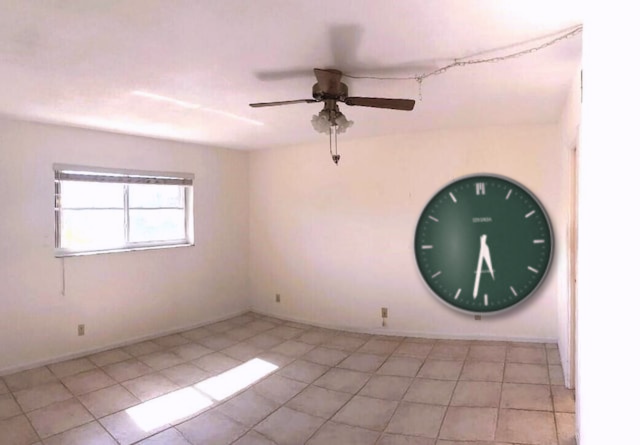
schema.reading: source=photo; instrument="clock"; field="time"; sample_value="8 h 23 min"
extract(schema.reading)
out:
5 h 32 min
